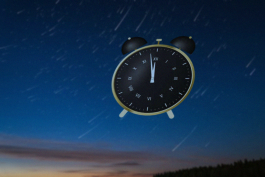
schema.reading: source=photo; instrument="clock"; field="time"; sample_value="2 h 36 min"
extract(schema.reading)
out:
11 h 58 min
